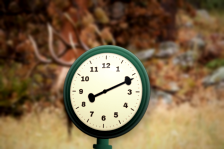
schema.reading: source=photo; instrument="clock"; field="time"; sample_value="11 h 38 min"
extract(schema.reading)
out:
8 h 11 min
